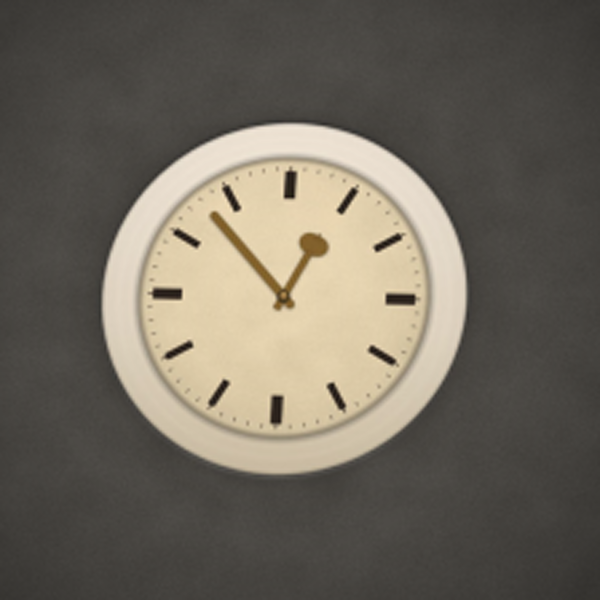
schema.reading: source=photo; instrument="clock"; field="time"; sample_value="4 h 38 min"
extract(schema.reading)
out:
12 h 53 min
